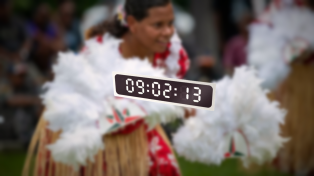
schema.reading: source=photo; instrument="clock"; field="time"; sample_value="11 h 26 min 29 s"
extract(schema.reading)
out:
9 h 02 min 13 s
